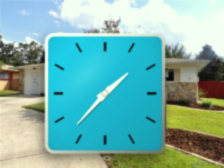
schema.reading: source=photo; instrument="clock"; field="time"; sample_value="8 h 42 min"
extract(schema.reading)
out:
1 h 37 min
